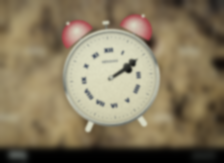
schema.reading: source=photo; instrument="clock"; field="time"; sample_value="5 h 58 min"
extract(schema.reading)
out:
2 h 10 min
